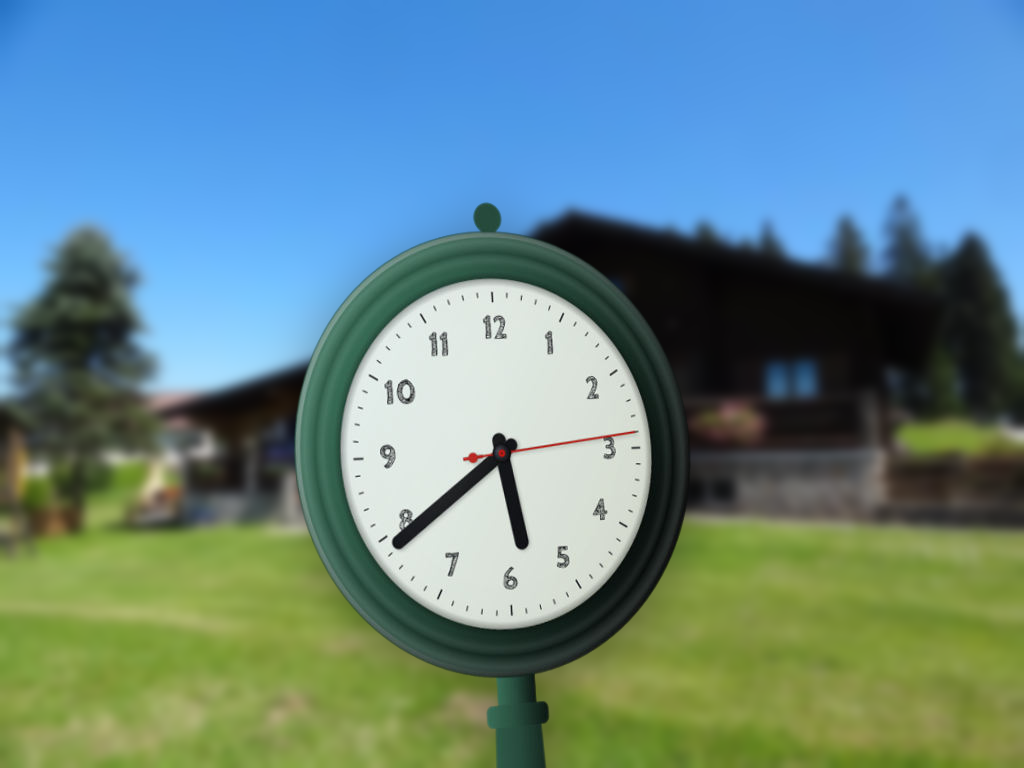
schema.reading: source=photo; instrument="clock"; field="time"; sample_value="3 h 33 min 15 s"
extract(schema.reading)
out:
5 h 39 min 14 s
